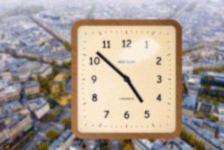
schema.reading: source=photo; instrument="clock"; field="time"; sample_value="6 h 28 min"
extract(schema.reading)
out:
4 h 52 min
